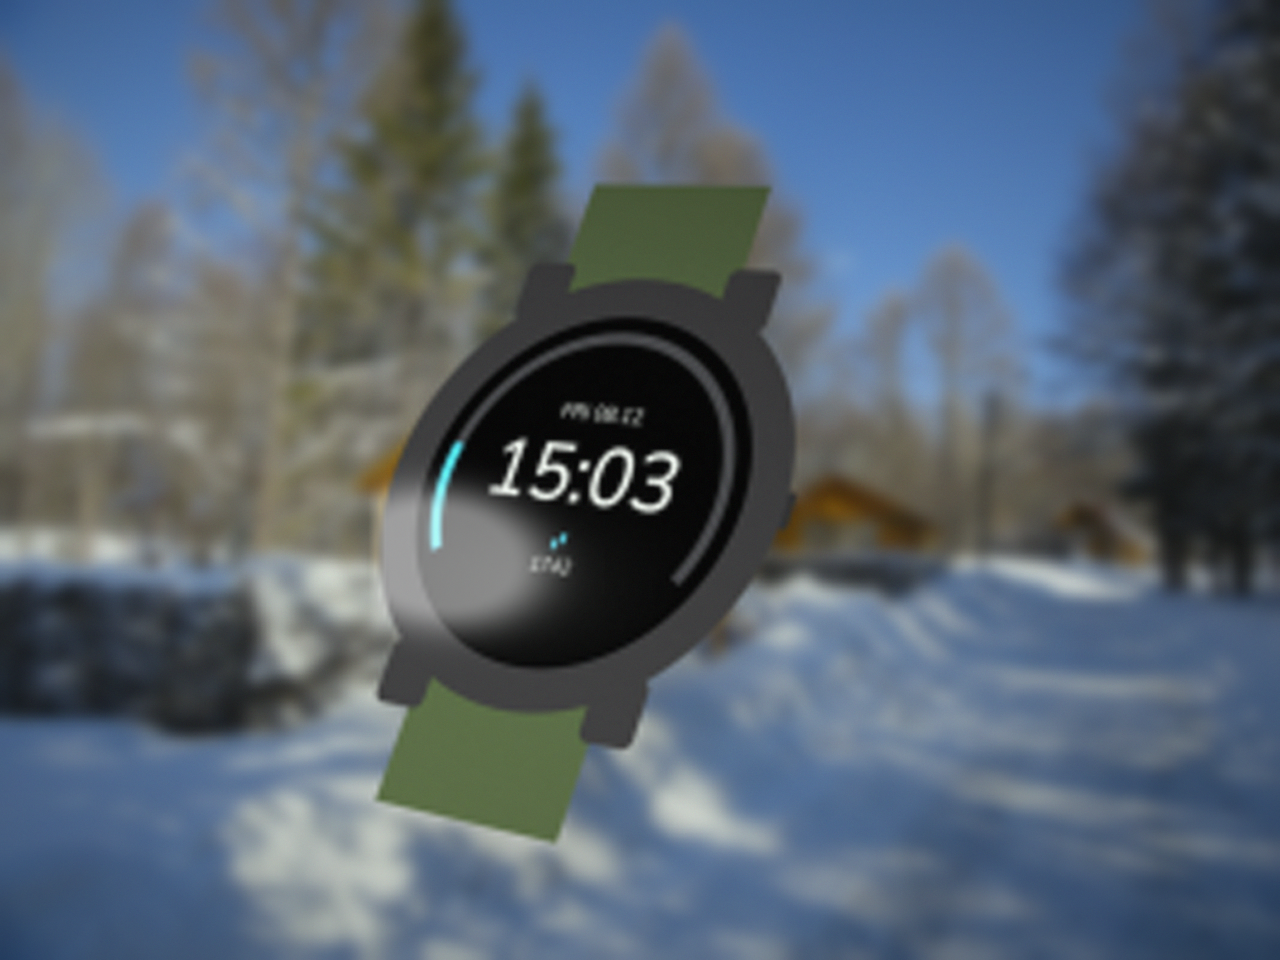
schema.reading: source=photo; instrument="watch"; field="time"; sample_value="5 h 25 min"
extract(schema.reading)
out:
15 h 03 min
